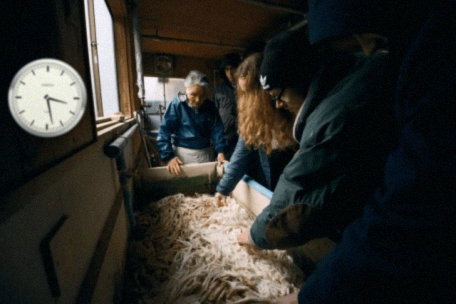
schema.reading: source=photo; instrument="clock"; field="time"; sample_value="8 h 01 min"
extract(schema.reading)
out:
3 h 28 min
